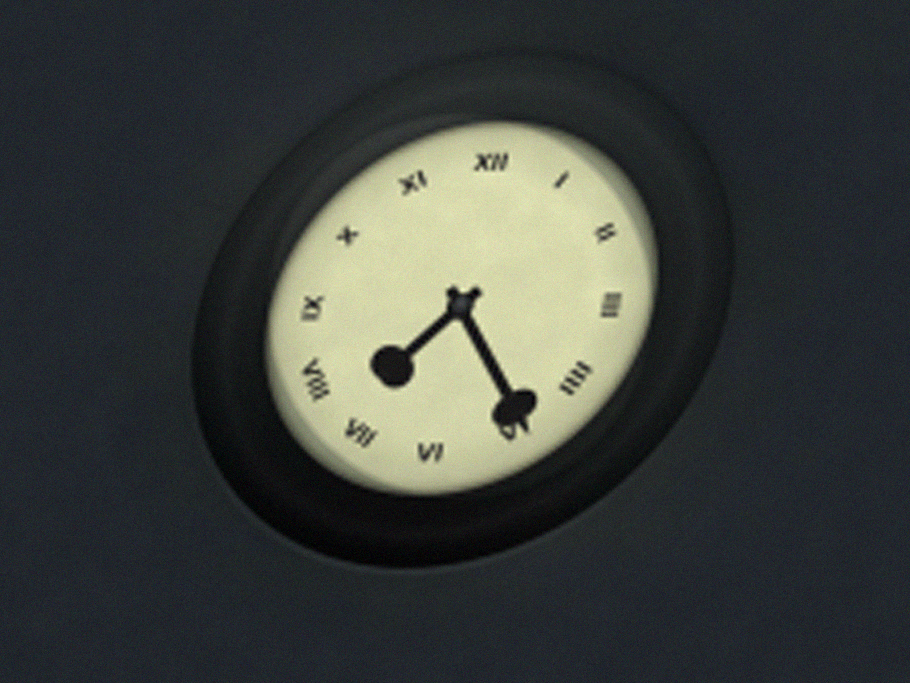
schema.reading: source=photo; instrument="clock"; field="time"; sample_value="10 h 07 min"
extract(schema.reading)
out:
7 h 24 min
